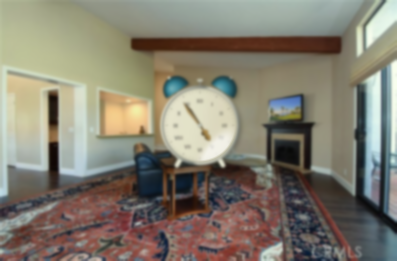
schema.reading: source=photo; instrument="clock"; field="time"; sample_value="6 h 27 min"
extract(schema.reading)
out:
4 h 54 min
